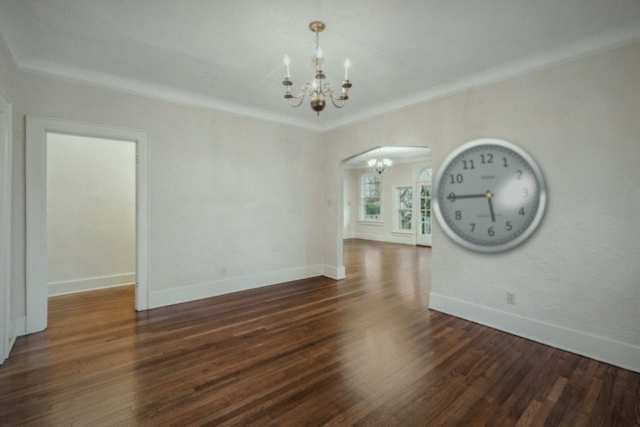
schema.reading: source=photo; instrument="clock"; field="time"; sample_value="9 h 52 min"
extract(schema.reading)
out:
5 h 45 min
